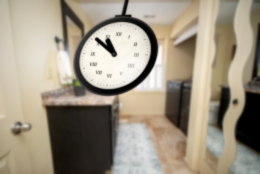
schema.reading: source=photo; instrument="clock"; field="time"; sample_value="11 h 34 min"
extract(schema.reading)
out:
10 h 51 min
